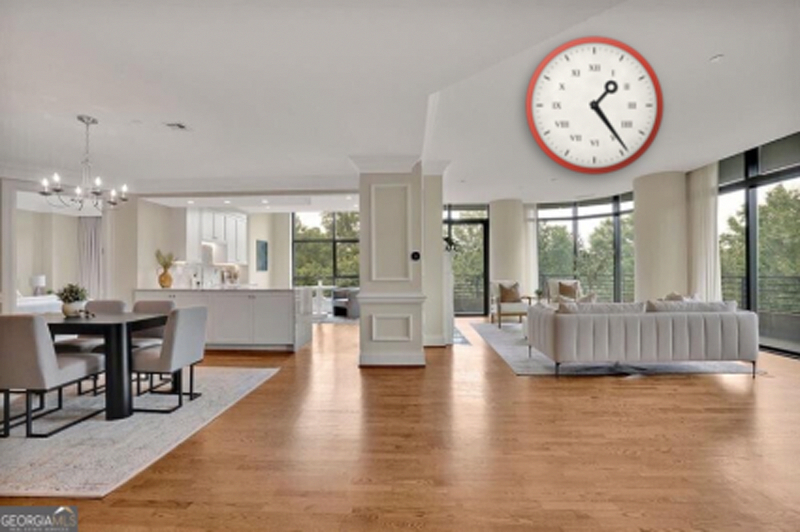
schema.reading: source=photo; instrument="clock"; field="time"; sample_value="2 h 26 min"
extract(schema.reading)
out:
1 h 24 min
